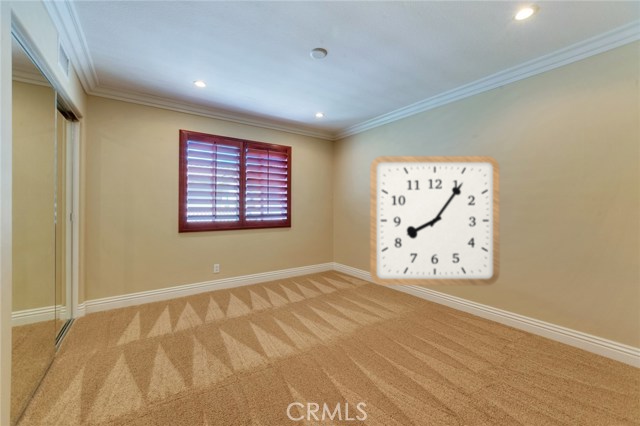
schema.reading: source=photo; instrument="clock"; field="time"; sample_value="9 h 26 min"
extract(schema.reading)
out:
8 h 06 min
